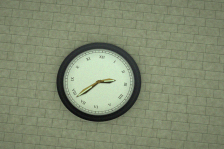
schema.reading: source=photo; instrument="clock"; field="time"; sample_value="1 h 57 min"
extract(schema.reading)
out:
2 h 38 min
